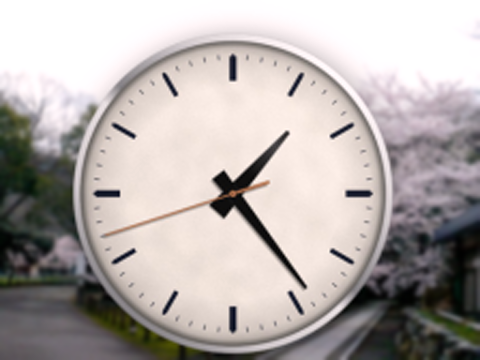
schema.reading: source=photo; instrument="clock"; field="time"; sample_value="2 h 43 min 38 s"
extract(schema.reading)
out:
1 h 23 min 42 s
